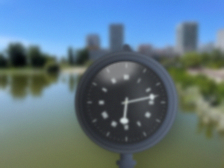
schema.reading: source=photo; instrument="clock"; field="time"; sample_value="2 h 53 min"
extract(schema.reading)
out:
6 h 13 min
